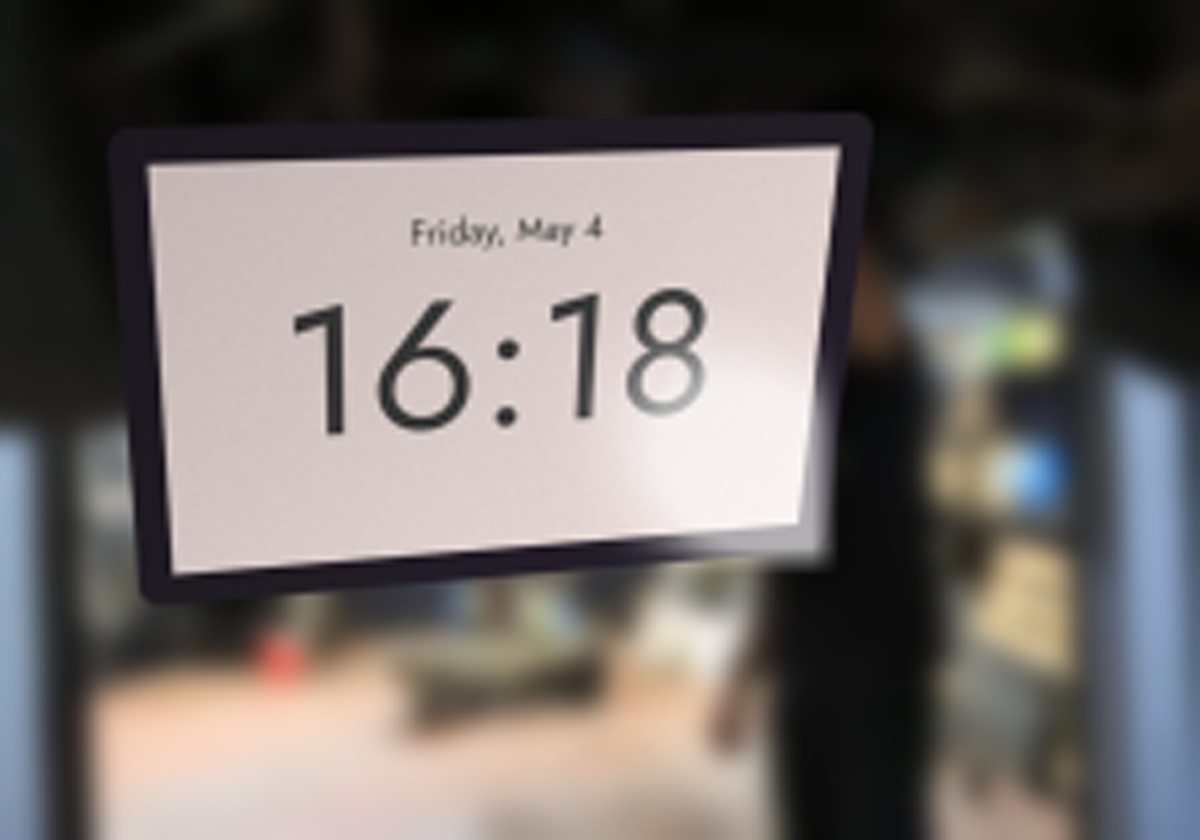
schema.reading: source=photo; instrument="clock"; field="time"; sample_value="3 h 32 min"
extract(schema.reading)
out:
16 h 18 min
